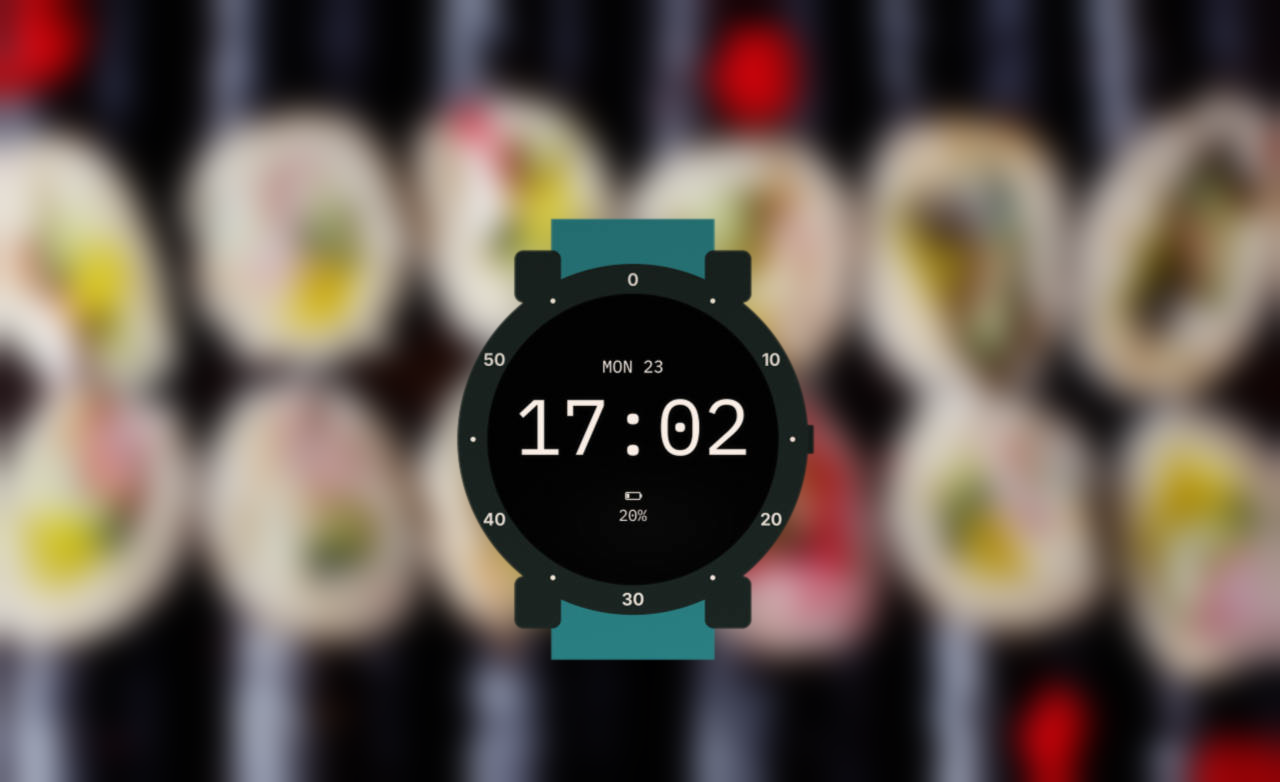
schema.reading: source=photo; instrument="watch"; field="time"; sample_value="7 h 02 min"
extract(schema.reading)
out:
17 h 02 min
